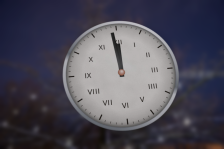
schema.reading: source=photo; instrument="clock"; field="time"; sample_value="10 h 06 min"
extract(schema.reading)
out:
11 h 59 min
